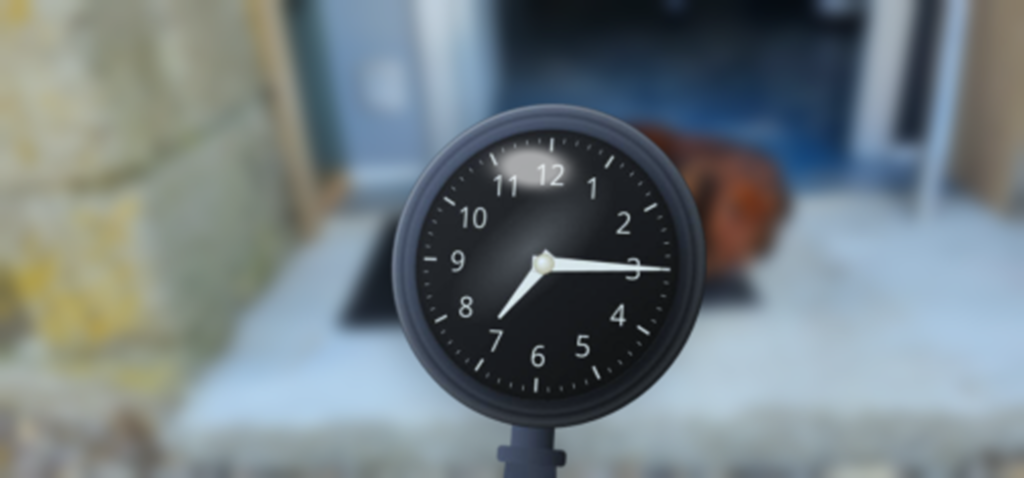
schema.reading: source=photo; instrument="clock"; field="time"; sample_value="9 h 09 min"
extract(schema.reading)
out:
7 h 15 min
